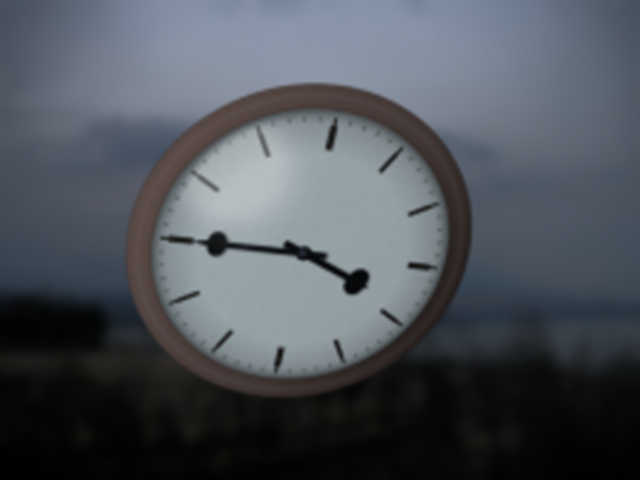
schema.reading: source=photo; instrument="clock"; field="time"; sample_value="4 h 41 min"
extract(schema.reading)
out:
3 h 45 min
